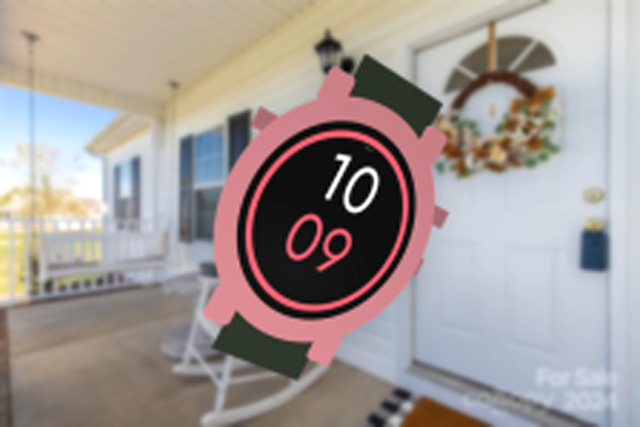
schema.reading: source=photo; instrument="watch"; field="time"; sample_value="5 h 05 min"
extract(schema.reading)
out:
10 h 09 min
